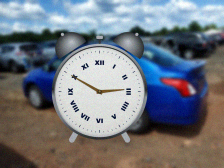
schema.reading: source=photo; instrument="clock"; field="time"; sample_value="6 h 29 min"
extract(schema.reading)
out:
2 h 50 min
